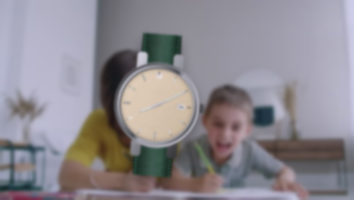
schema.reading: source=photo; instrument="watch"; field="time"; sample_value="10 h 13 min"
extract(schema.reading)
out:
8 h 10 min
